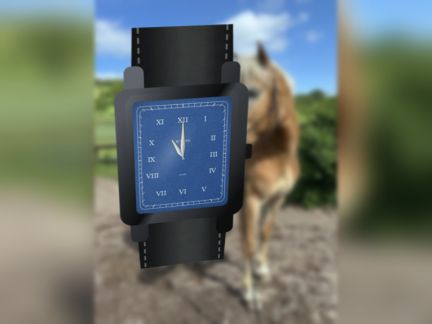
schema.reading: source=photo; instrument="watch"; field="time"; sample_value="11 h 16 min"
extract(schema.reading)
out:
11 h 00 min
